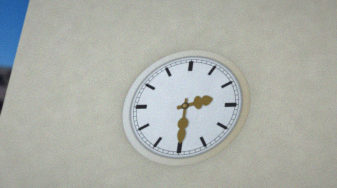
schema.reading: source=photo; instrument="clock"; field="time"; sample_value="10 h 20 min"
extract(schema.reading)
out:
2 h 30 min
